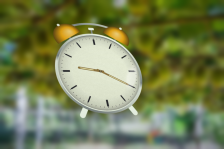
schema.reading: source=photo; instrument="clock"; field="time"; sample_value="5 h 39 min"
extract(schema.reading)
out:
9 h 20 min
